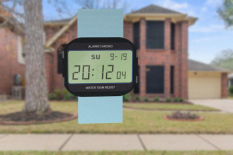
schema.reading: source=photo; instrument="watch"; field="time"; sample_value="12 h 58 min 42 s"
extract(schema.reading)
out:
20 h 12 min 04 s
